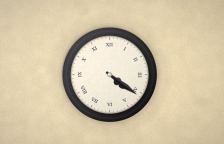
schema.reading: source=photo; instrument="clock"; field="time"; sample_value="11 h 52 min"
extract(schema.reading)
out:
4 h 21 min
